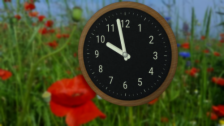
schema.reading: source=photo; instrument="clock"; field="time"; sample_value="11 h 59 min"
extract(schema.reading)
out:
9 h 58 min
